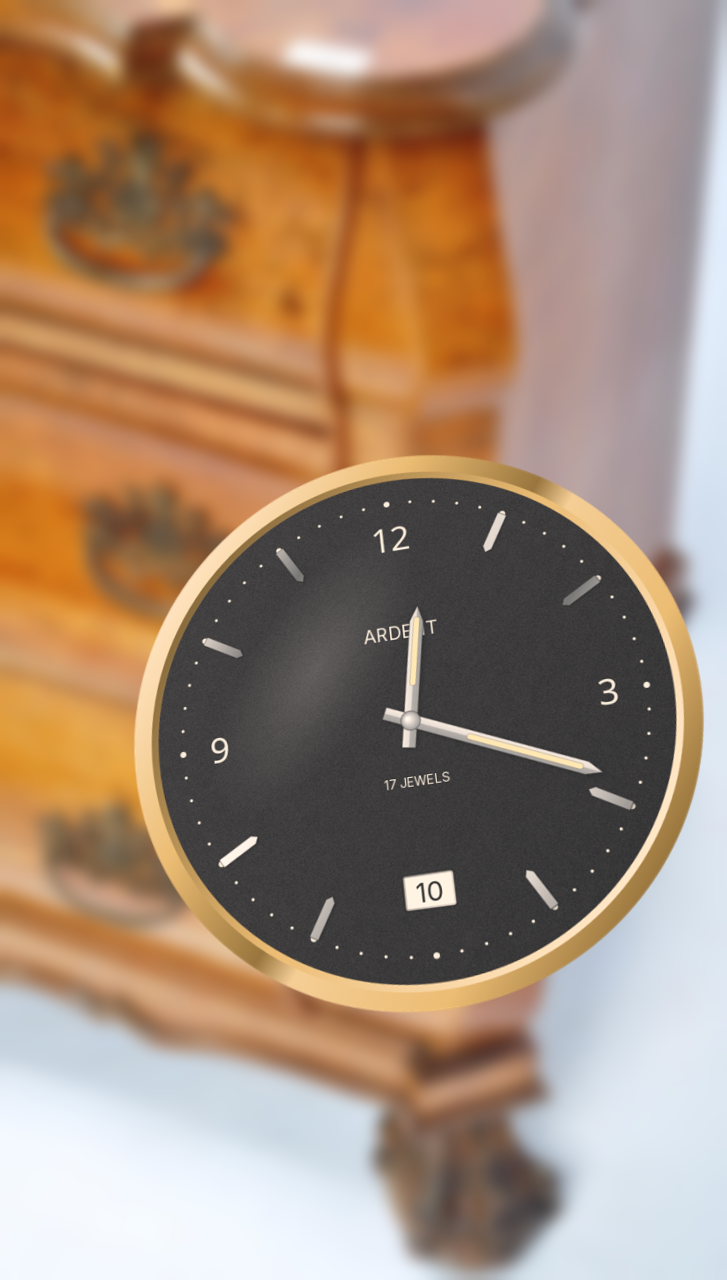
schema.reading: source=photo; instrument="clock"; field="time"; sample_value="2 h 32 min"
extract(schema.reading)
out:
12 h 19 min
